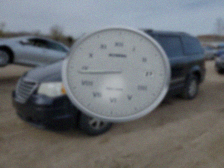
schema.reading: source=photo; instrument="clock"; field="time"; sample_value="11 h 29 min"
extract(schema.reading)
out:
8 h 44 min
